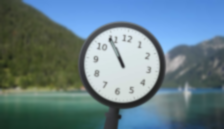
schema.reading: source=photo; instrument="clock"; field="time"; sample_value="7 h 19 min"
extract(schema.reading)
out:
10 h 54 min
